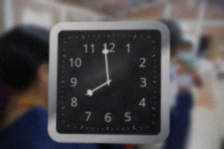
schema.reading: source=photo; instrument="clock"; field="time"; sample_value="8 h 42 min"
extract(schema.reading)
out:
7 h 59 min
